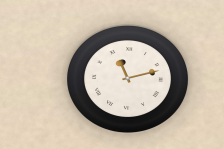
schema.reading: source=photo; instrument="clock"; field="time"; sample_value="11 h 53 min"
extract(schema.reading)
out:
11 h 12 min
